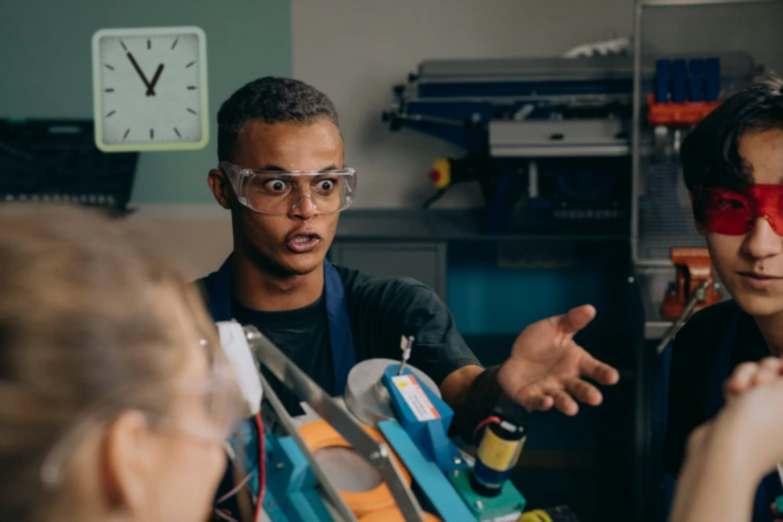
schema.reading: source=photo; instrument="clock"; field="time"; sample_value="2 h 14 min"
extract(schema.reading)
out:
12 h 55 min
